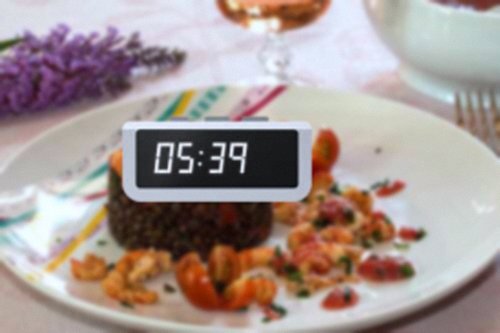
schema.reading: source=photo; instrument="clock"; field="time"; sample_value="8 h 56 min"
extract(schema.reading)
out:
5 h 39 min
